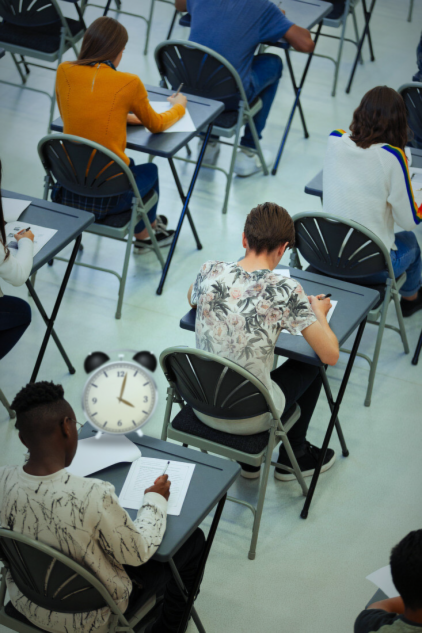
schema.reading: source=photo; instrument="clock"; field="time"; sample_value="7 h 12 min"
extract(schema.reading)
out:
4 h 02 min
